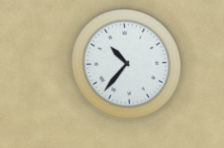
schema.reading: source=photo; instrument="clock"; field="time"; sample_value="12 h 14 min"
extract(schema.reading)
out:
10 h 37 min
